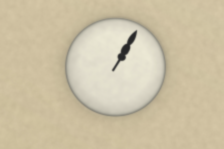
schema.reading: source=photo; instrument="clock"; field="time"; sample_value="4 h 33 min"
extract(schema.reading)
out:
1 h 05 min
